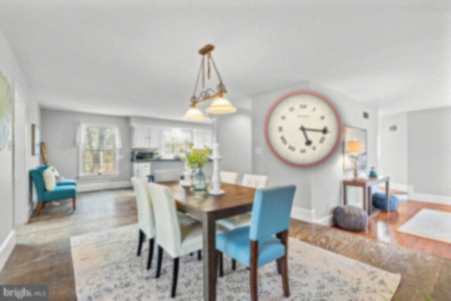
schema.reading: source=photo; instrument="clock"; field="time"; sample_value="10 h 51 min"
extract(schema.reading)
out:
5 h 16 min
